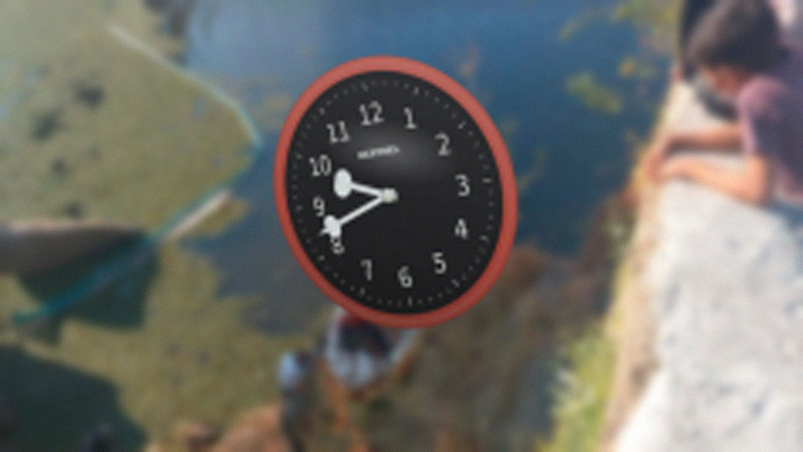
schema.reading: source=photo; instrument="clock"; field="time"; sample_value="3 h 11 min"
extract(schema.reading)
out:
9 h 42 min
